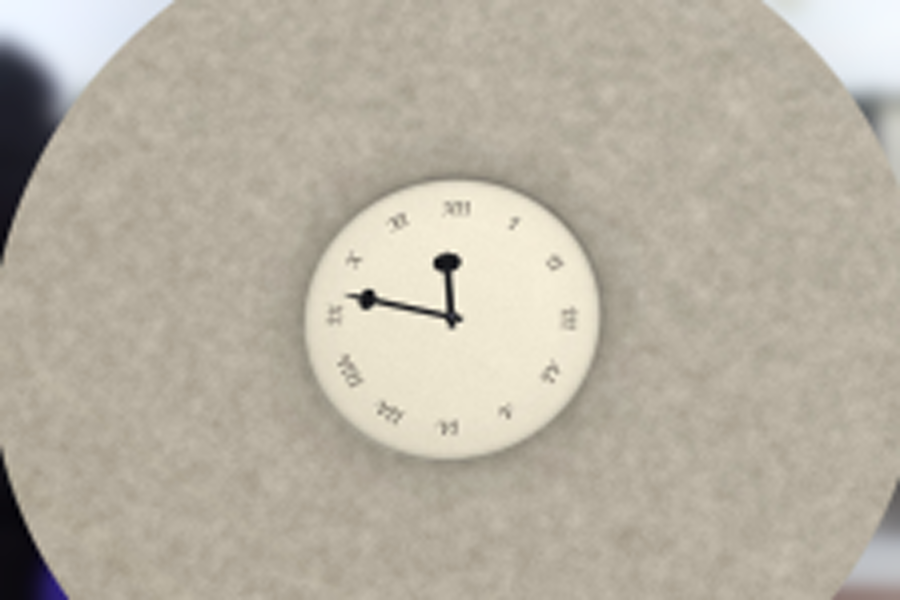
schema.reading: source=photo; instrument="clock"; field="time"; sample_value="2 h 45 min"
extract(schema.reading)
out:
11 h 47 min
